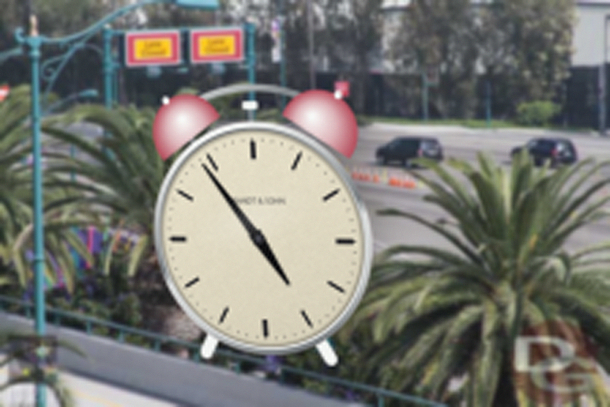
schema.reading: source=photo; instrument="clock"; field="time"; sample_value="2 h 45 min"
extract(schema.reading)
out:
4 h 54 min
